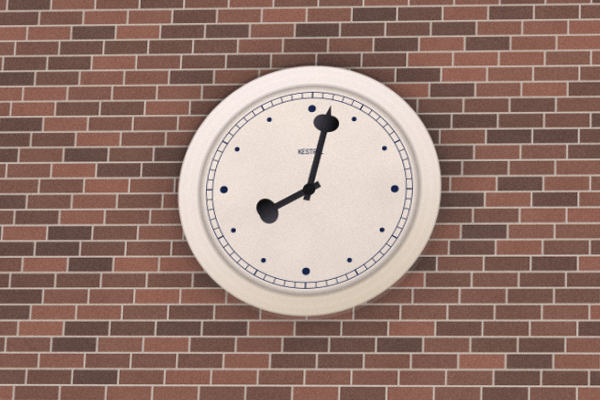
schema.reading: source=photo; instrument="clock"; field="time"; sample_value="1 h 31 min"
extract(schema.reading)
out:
8 h 02 min
